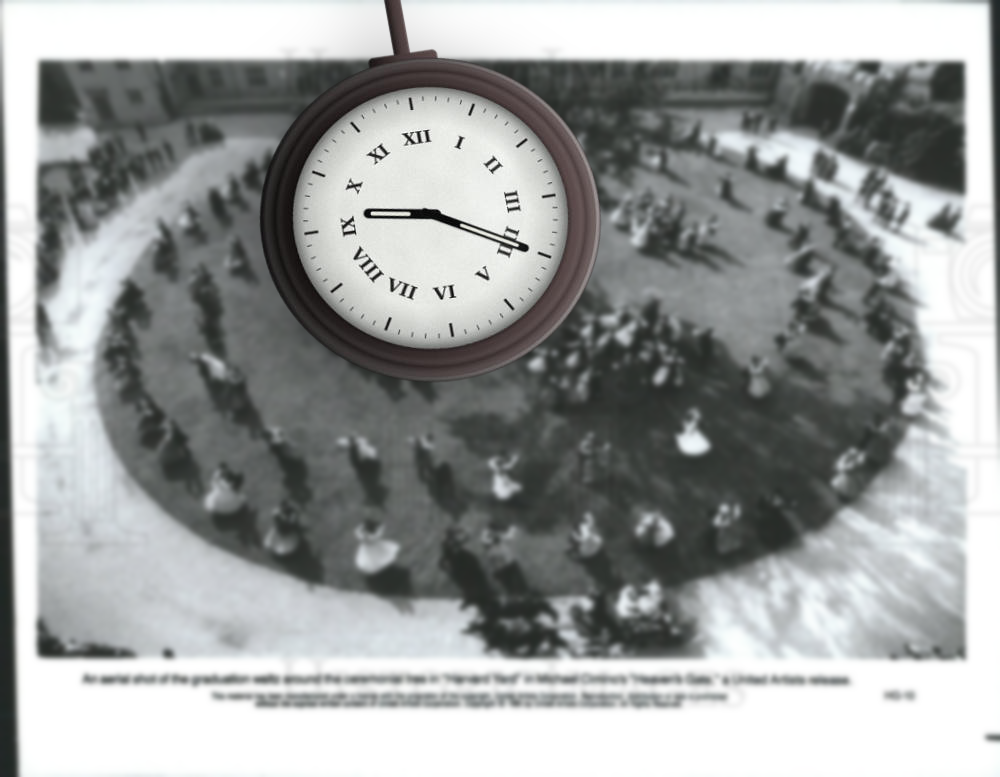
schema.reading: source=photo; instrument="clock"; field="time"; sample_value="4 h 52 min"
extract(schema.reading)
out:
9 h 20 min
